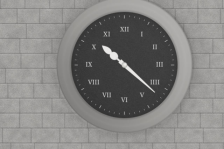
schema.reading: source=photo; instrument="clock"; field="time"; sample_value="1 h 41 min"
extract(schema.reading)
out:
10 h 22 min
